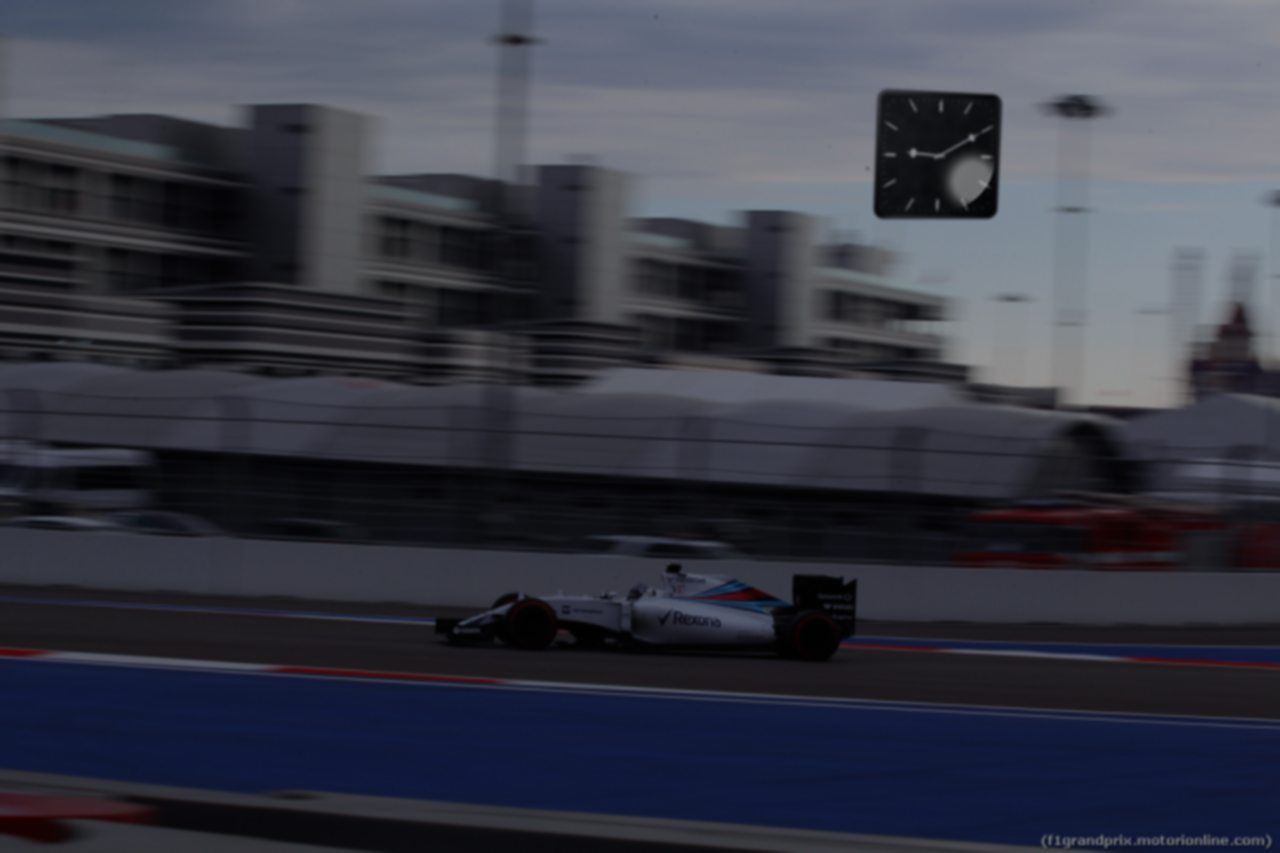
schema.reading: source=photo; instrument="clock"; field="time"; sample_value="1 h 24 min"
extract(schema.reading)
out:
9 h 10 min
